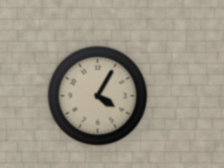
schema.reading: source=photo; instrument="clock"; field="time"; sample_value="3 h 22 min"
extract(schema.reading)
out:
4 h 05 min
